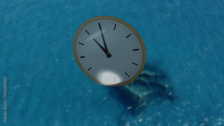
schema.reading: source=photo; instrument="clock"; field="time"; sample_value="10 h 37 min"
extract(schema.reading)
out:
11 h 00 min
